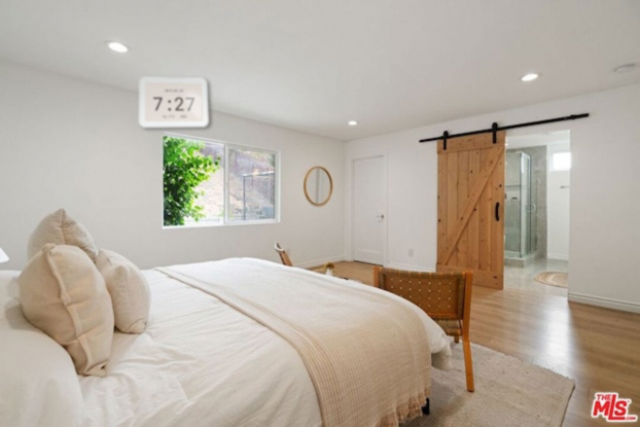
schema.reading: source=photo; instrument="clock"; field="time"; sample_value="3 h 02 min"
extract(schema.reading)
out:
7 h 27 min
